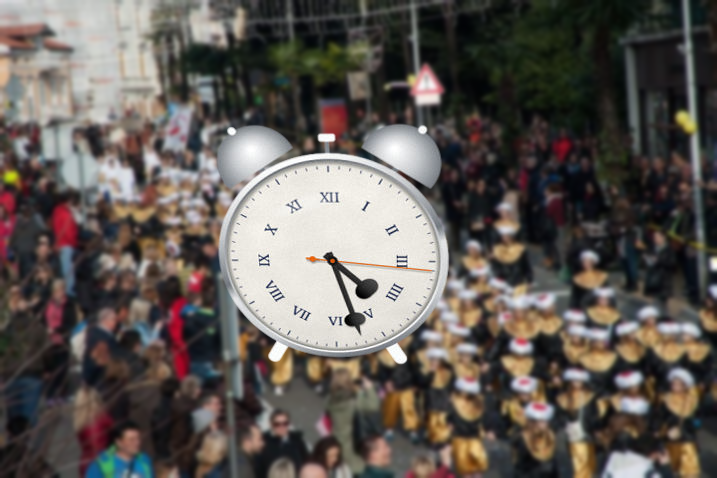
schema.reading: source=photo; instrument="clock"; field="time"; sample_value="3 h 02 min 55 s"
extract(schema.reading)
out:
4 h 27 min 16 s
